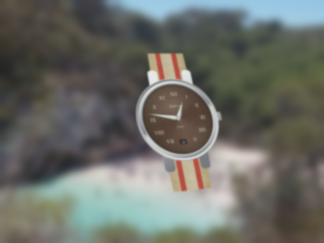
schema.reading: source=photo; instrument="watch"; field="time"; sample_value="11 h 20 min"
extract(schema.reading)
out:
12 h 47 min
